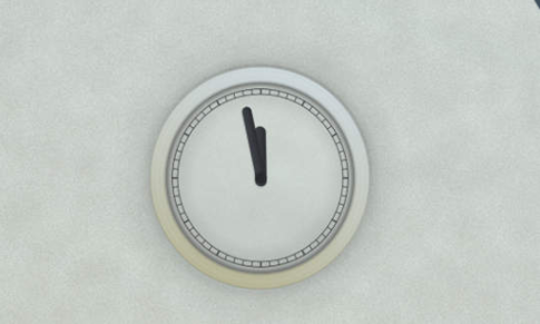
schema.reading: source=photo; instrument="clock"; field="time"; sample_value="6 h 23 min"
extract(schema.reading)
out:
11 h 58 min
